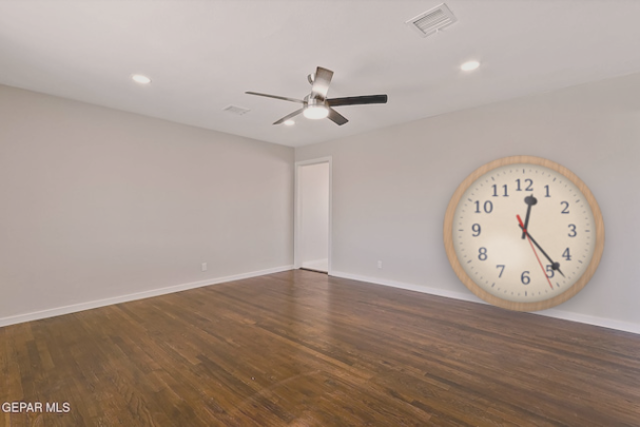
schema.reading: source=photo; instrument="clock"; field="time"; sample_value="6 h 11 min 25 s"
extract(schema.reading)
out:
12 h 23 min 26 s
